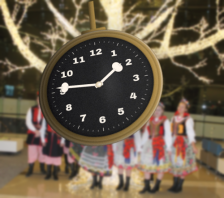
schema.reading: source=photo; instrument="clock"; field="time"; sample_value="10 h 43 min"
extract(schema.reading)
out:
1 h 46 min
